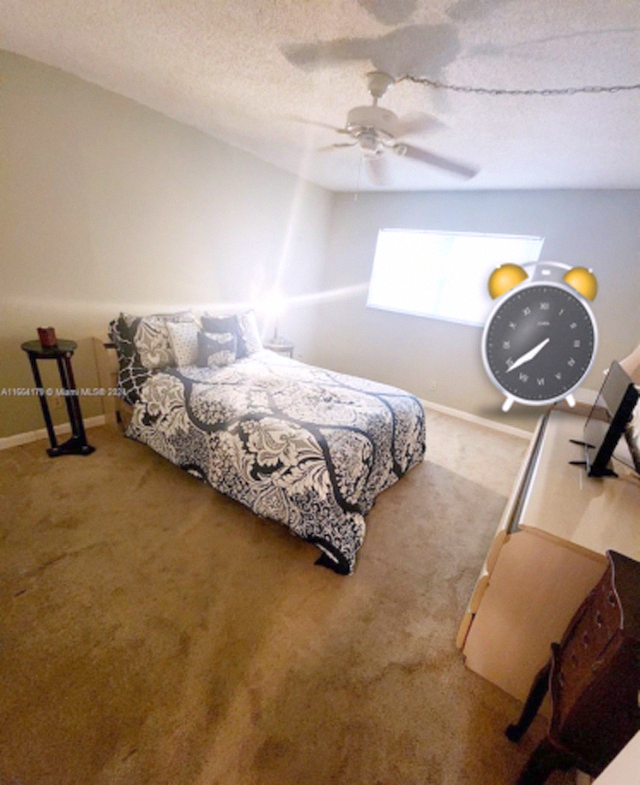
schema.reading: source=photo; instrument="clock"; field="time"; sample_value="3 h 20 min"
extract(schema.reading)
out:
7 h 39 min
